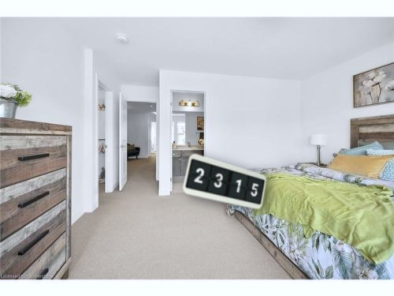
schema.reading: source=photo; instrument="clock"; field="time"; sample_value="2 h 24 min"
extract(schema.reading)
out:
23 h 15 min
